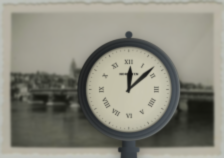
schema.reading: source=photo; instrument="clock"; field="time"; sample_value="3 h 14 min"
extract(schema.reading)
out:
12 h 08 min
